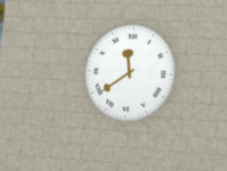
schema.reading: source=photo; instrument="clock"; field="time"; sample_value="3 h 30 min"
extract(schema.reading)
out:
11 h 39 min
